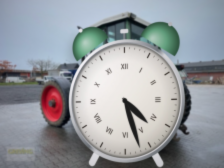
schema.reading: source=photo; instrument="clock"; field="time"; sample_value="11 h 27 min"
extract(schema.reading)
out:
4 h 27 min
